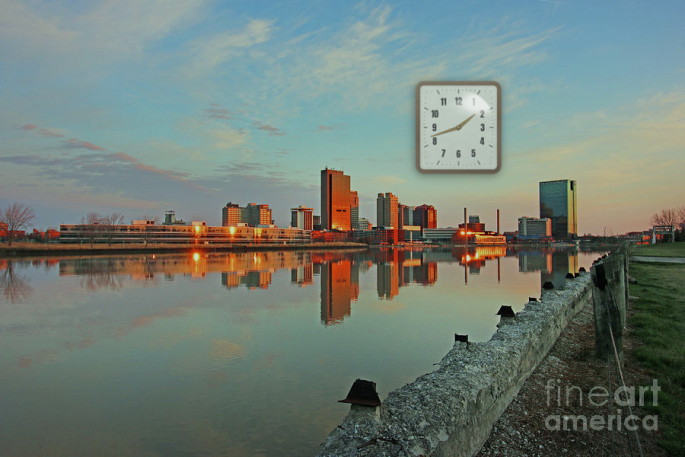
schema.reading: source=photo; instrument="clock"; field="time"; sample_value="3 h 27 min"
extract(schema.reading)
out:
1 h 42 min
